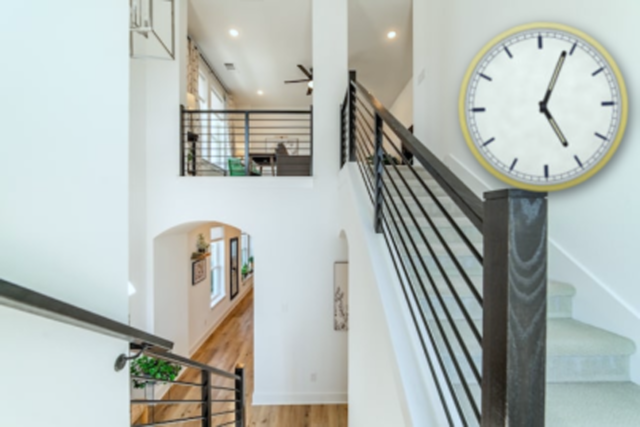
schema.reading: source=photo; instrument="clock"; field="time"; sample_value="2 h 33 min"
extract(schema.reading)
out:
5 h 04 min
